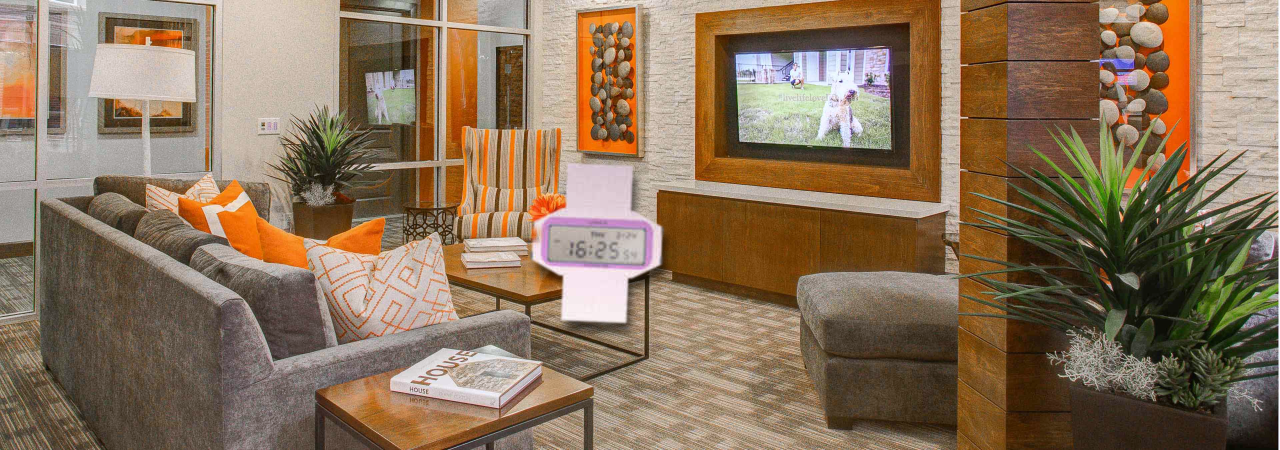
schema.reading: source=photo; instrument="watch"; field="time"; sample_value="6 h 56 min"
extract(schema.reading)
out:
16 h 25 min
